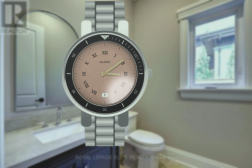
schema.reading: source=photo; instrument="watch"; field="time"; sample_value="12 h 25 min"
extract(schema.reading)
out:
3 h 09 min
